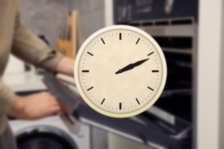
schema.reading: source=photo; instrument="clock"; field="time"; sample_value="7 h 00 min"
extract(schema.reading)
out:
2 h 11 min
